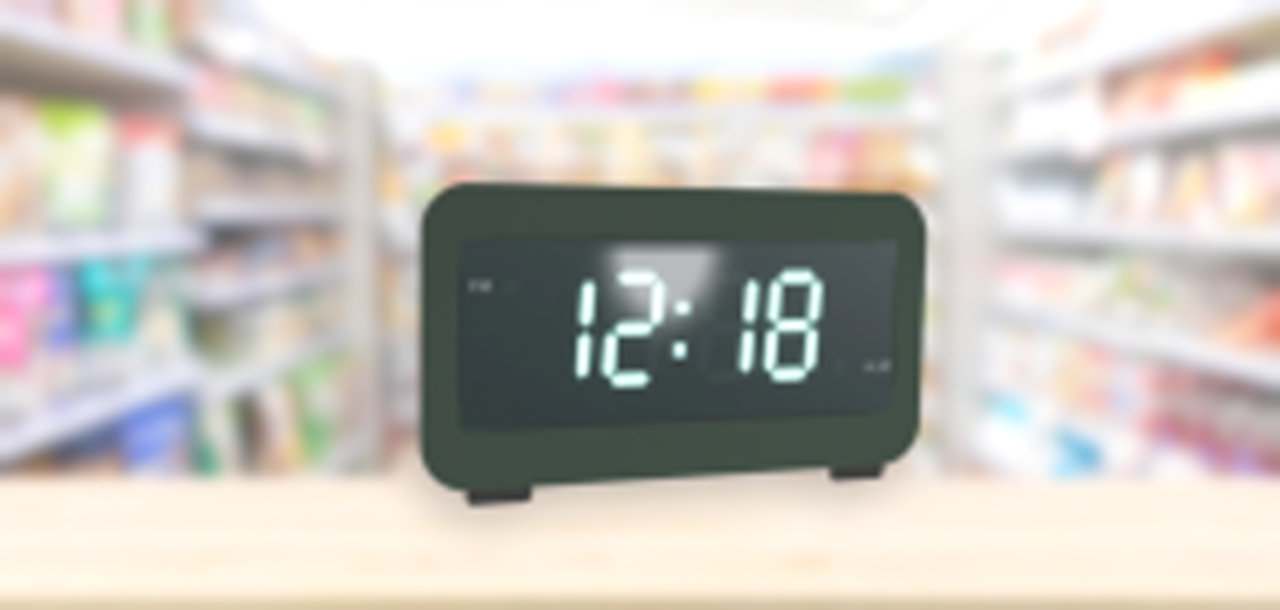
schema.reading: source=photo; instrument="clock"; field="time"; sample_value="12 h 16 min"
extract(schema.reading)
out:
12 h 18 min
